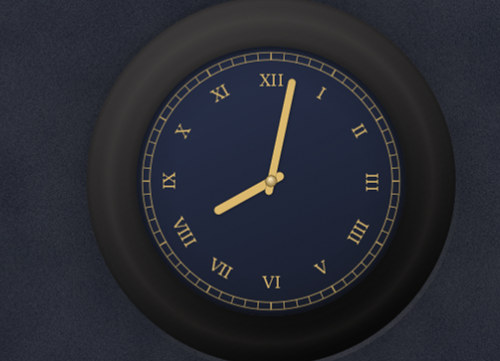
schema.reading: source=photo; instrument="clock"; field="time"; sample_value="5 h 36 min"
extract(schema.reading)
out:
8 h 02 min
